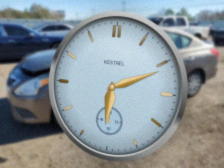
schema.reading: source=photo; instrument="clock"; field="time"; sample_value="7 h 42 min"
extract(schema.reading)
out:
6 h 11 min
